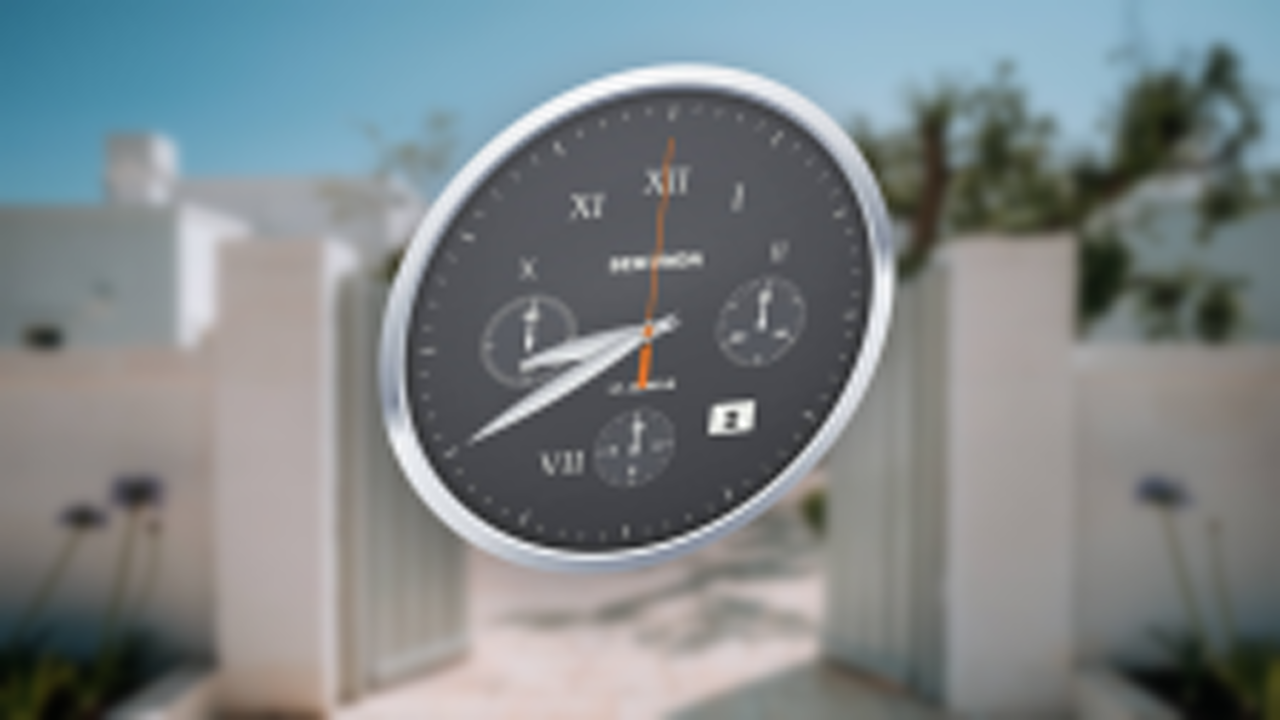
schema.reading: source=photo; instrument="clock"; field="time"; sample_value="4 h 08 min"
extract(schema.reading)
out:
8 h 40 min
